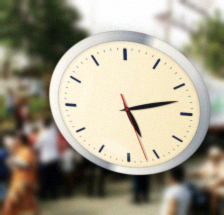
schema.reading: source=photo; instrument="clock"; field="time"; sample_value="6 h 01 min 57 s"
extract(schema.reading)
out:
5 h 12 min 27 s
